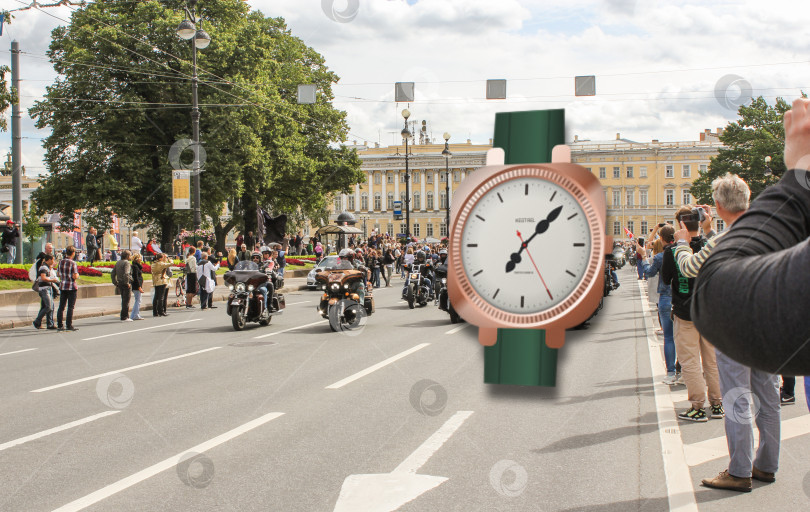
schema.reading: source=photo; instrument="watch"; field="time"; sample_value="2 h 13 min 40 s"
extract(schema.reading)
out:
7 h 07 min 25 s
